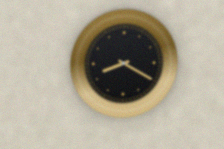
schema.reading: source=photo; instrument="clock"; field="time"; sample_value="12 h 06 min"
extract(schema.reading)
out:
8 h 20 min
